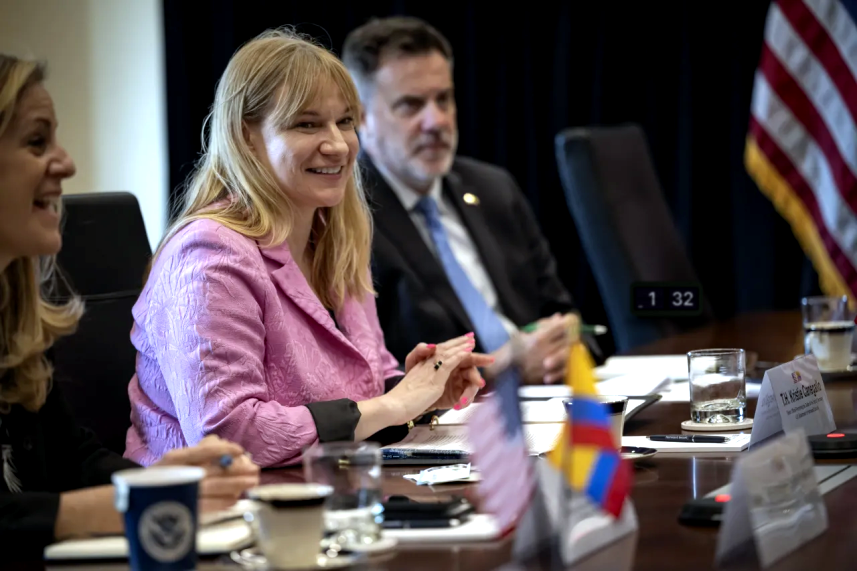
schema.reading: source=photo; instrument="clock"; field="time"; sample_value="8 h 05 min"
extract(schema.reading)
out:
1 h 32 min
